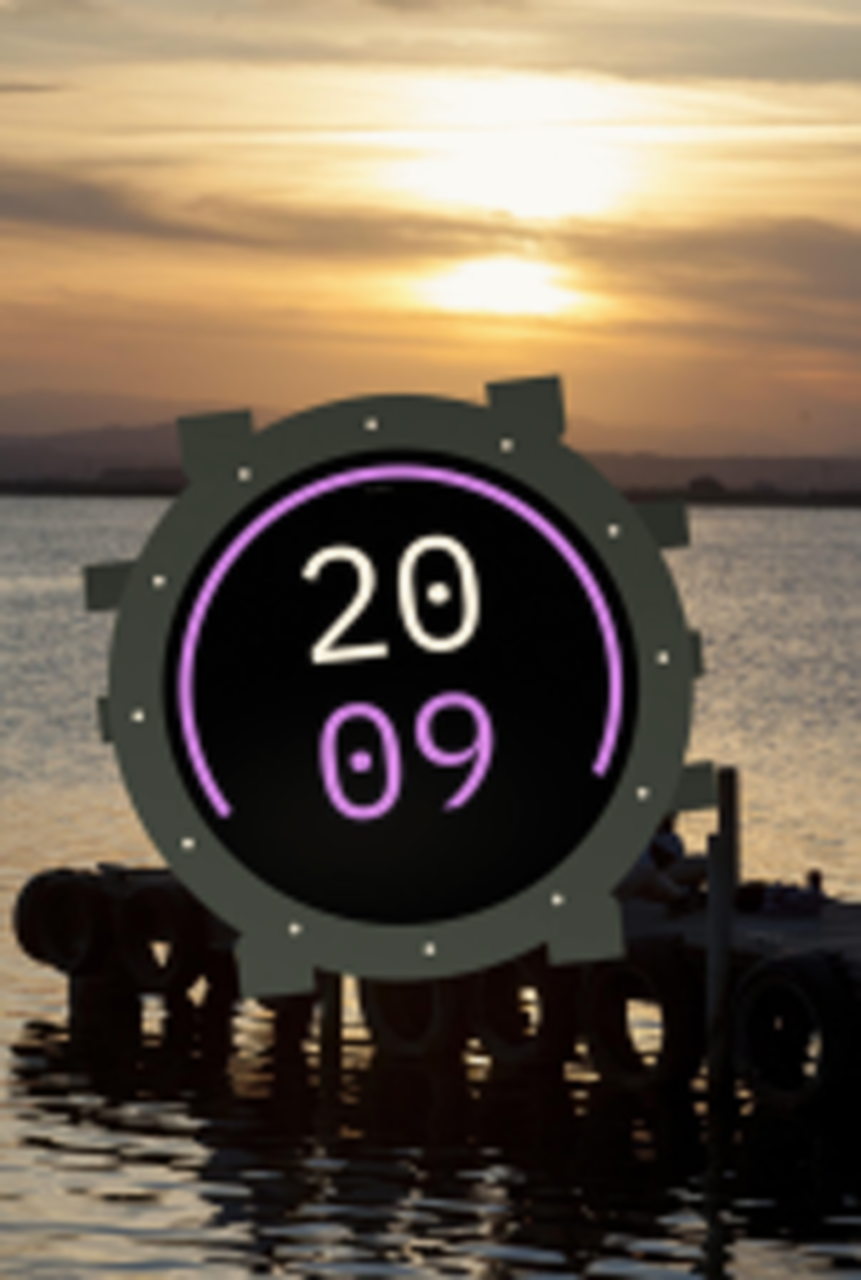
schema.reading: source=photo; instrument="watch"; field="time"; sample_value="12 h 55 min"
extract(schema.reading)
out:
20 h 09 min
